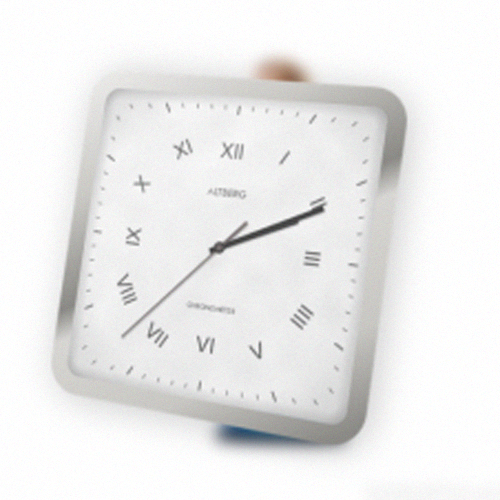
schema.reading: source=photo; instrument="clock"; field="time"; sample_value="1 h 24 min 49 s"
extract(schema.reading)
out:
2 h 10 min 37 s
